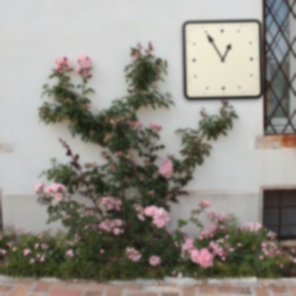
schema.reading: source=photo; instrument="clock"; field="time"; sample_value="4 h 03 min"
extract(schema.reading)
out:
12 h 55 min
